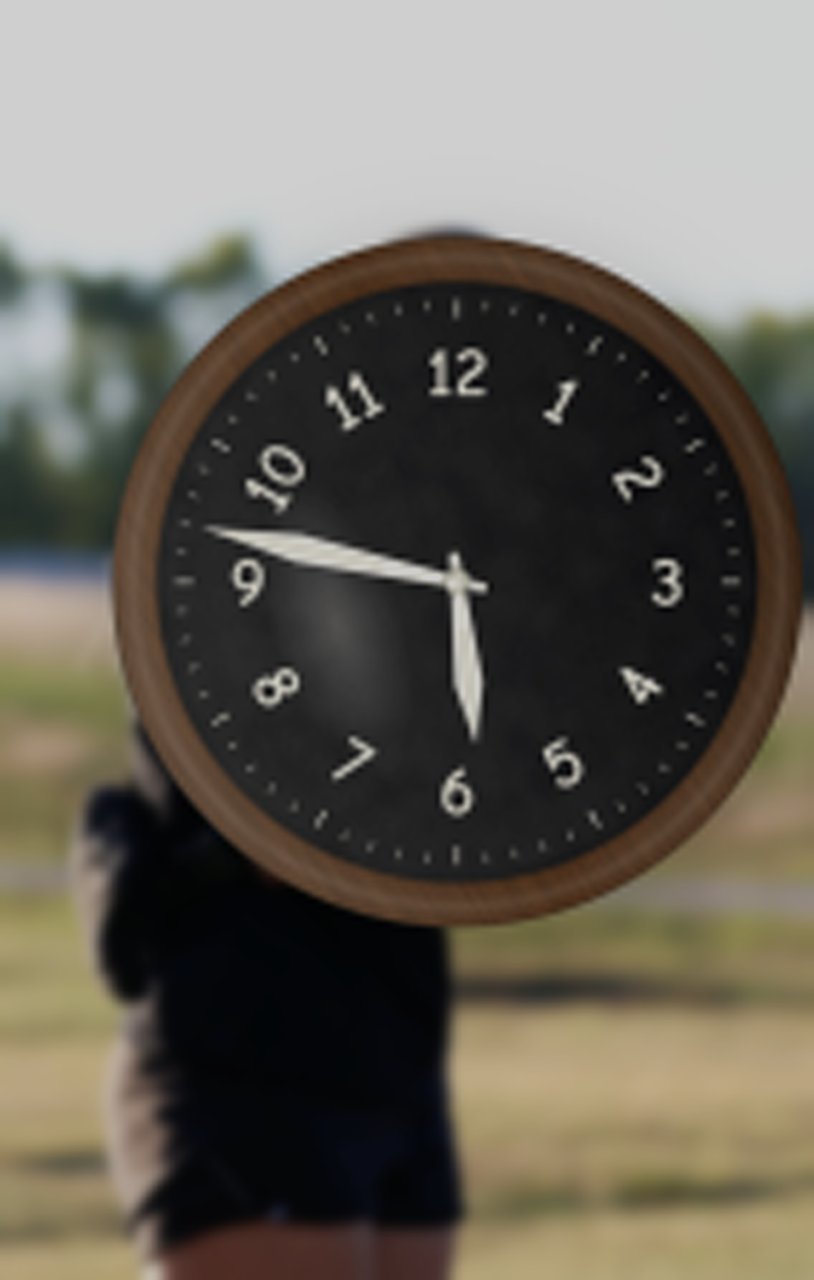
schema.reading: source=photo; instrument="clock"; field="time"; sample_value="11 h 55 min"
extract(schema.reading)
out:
5 h 47 min
